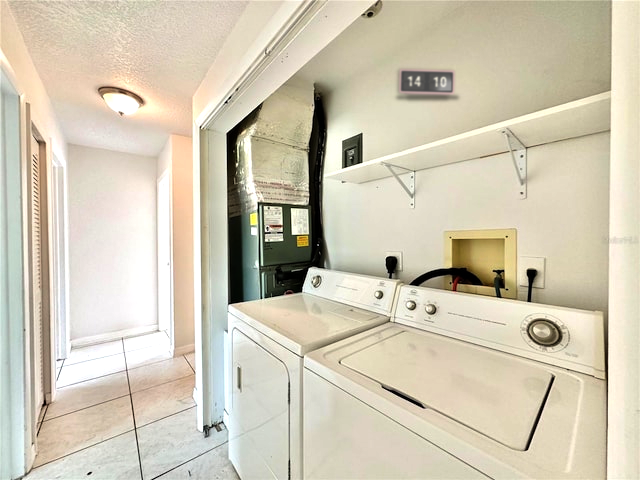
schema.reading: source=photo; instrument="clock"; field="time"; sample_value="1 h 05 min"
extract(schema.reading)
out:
14 h 10 min
